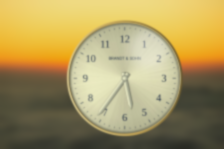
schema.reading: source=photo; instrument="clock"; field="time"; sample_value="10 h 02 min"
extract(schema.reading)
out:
5 h 36 min
